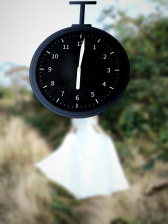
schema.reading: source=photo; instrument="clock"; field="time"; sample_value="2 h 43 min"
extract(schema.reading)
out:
6 h 01 min
